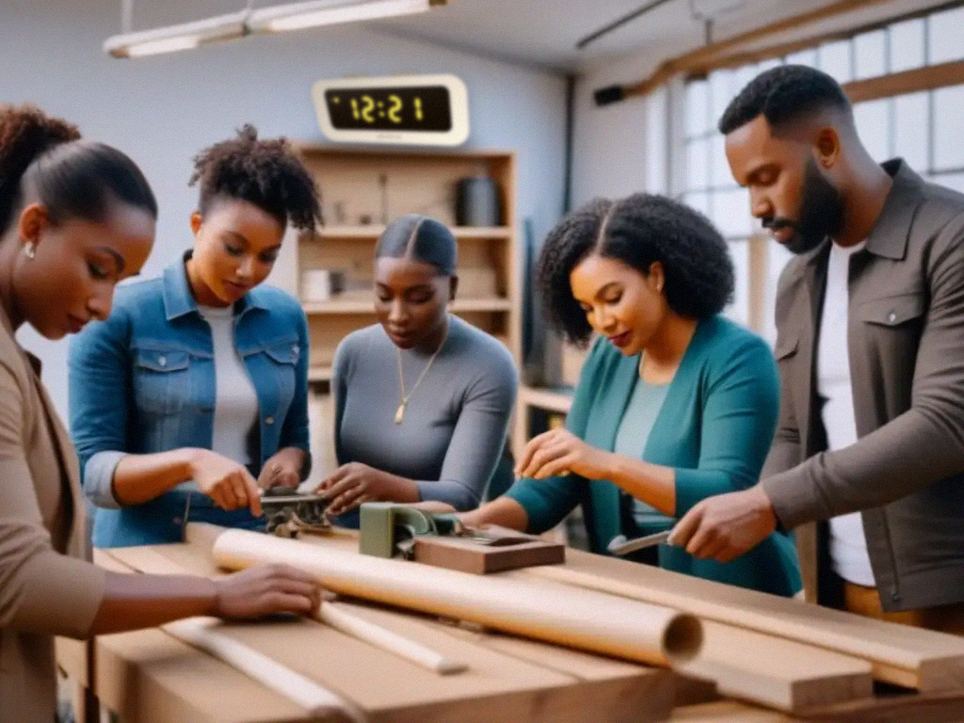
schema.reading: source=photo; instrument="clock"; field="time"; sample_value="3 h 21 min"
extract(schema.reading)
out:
12 h 21 min
